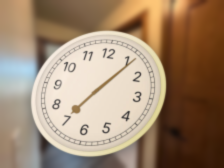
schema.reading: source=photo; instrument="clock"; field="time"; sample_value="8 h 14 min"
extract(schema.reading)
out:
7 h 06 min
